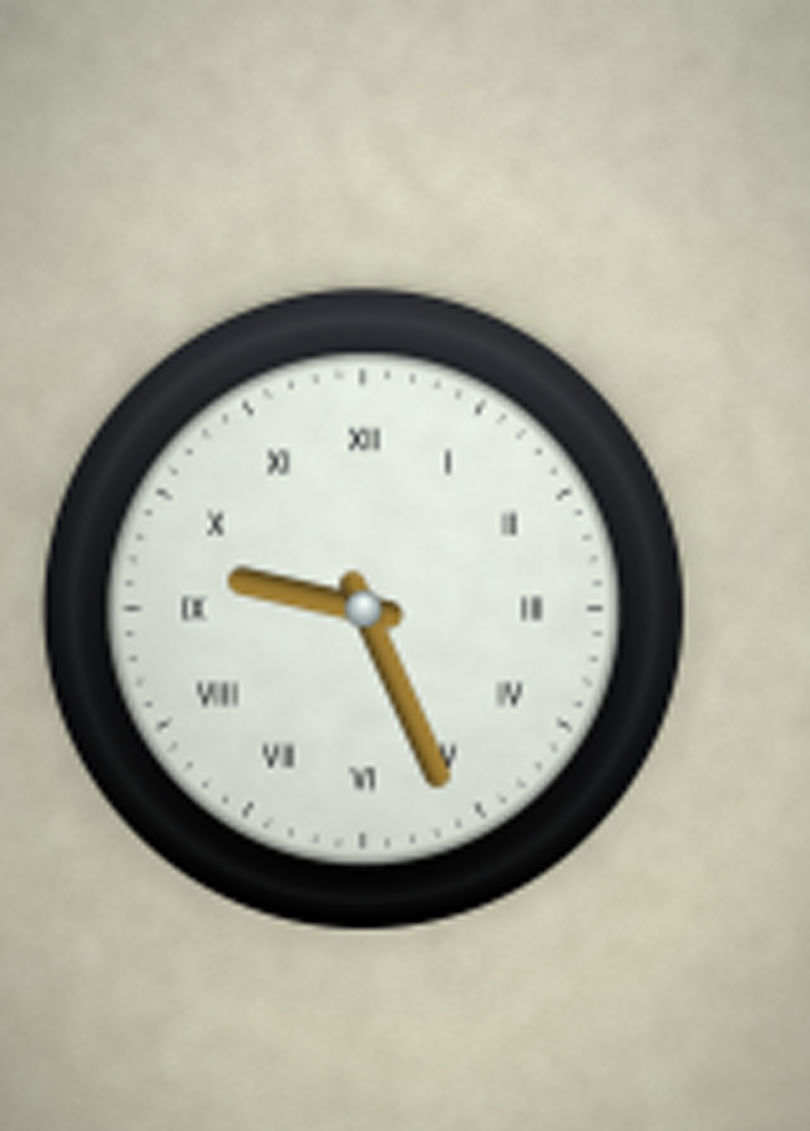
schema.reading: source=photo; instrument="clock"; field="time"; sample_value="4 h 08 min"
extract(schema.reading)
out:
9 h 26 min
